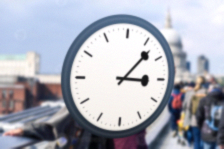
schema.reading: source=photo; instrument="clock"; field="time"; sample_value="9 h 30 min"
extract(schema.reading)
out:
3 h 07 min
